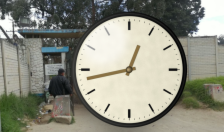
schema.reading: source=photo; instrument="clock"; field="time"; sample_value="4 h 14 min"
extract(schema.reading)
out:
12 h 43 min
